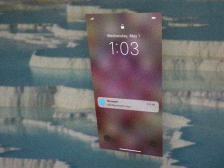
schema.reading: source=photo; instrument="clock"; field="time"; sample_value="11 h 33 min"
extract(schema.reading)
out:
1 h 03 min
